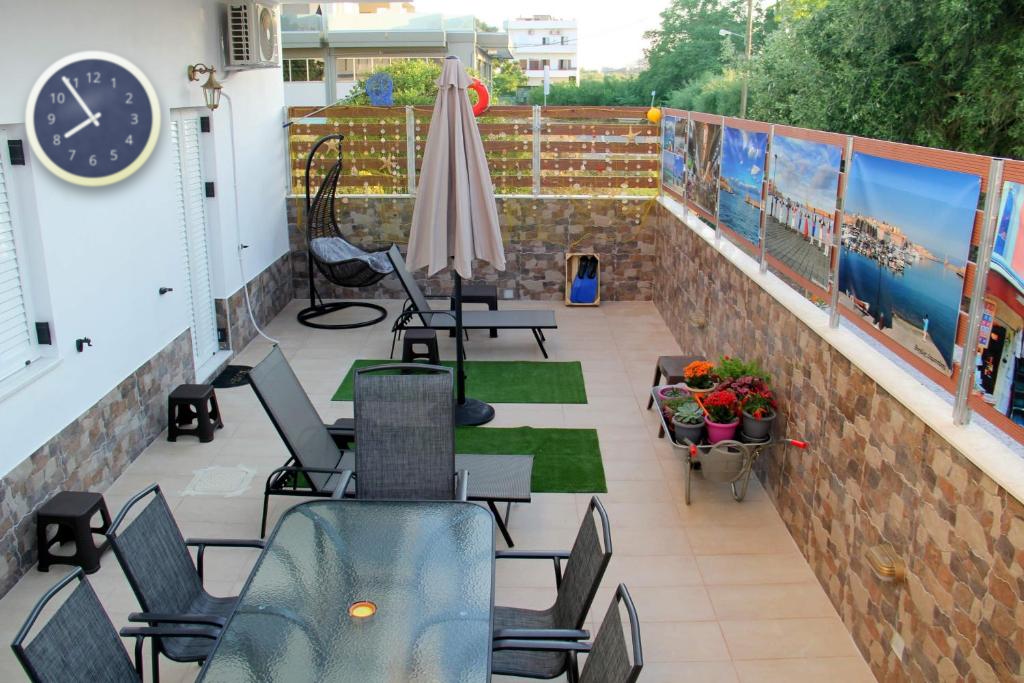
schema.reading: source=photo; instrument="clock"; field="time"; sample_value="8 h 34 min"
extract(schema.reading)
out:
7 h 54 min
